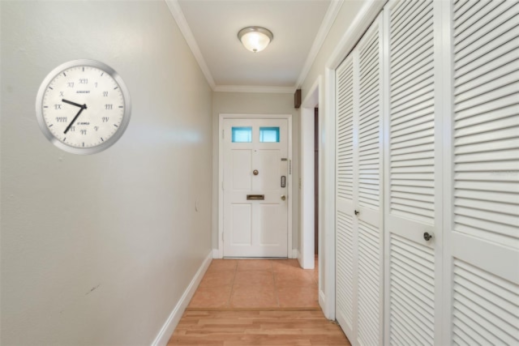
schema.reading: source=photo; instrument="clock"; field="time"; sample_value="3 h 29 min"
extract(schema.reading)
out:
9 h 36 min
